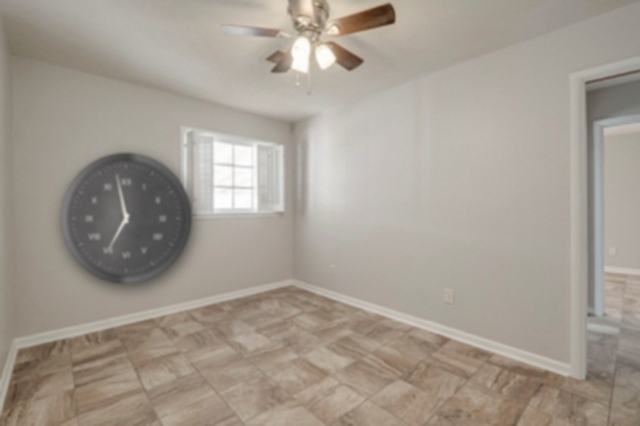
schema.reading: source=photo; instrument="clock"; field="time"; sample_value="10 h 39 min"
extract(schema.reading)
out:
6 h 58 min
